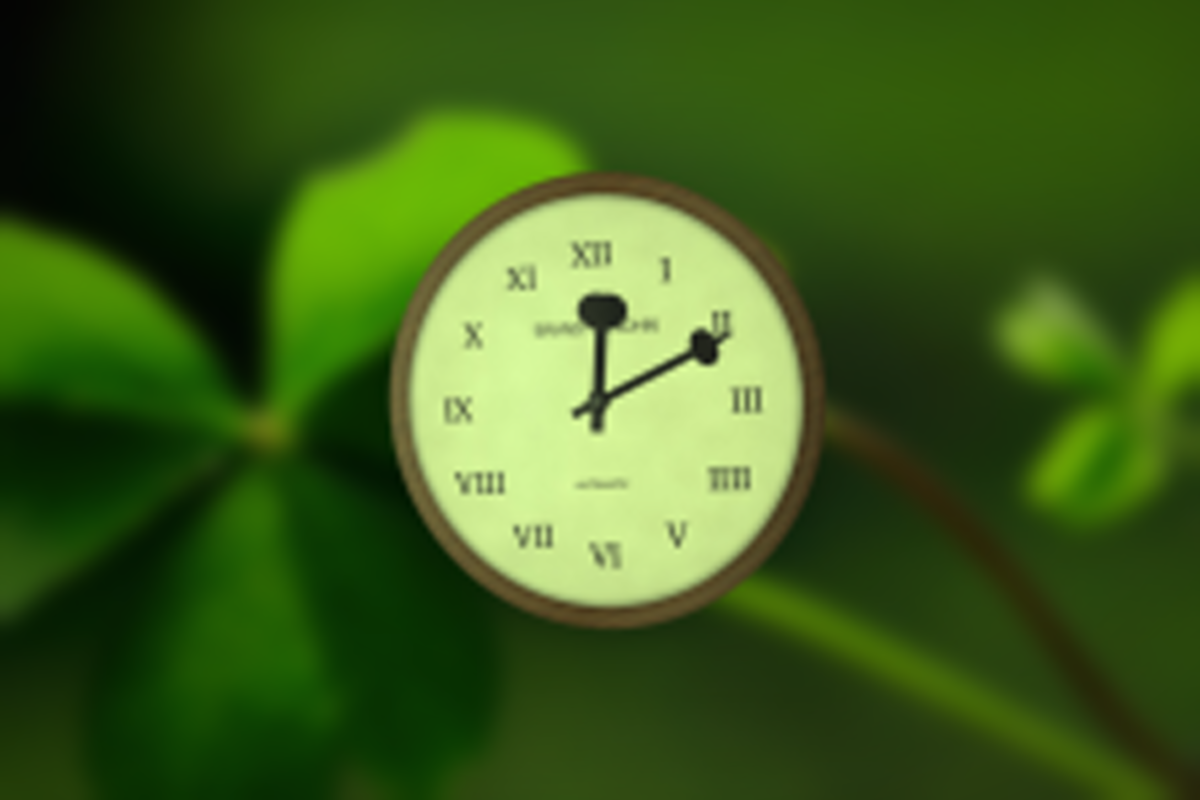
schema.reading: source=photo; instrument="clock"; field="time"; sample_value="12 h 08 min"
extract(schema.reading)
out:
12 h 11 min
